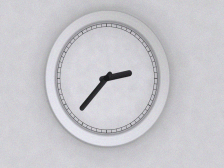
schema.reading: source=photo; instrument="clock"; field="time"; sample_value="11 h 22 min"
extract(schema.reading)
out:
2 h 37 min
